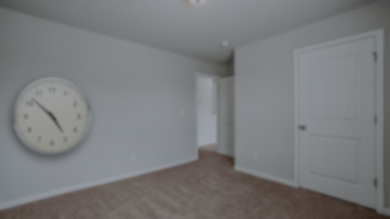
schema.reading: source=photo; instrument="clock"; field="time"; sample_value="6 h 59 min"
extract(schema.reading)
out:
4 h 52 min
